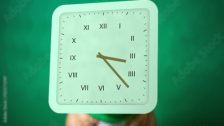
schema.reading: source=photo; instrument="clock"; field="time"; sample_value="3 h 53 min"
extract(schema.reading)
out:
3 h 23 min
